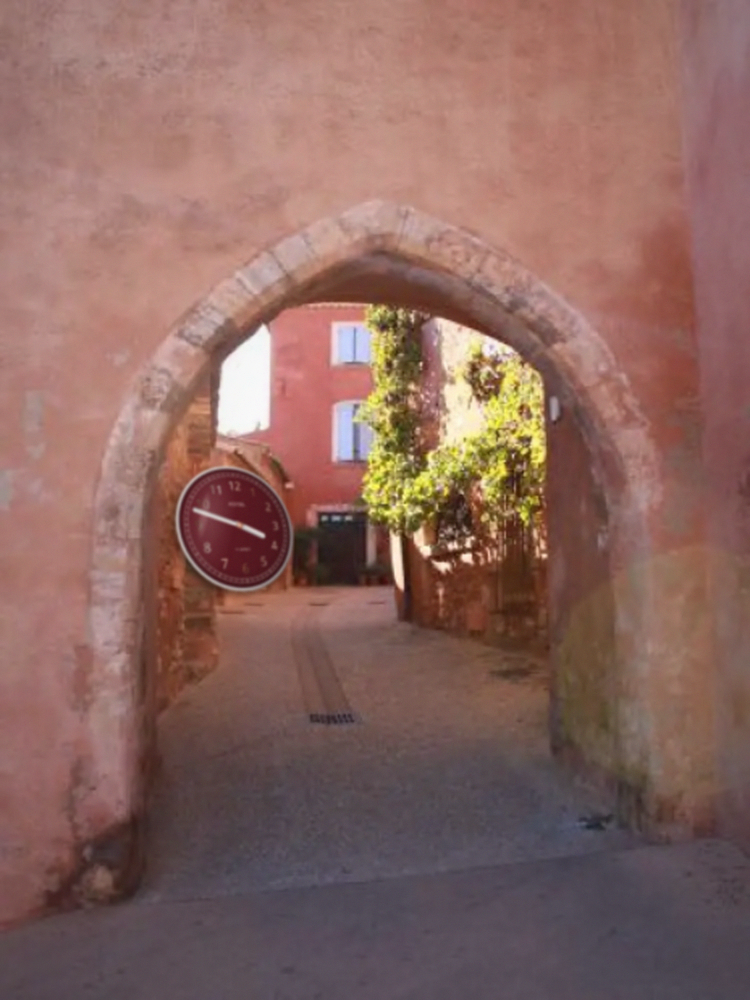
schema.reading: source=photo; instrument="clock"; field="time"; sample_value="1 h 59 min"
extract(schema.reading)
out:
3 h 48 min
